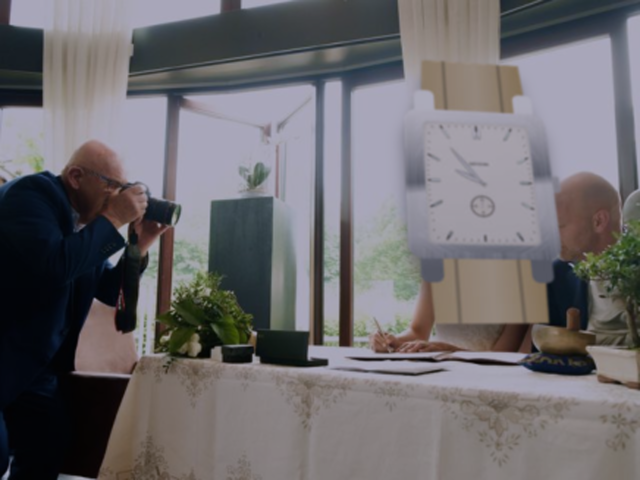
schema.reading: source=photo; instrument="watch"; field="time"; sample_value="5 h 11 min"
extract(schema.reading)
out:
9 h 54 min
